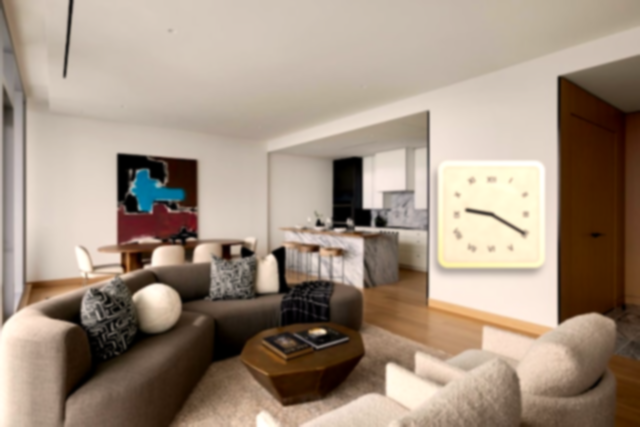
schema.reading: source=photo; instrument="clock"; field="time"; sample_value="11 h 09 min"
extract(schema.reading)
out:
9 h 20 min
